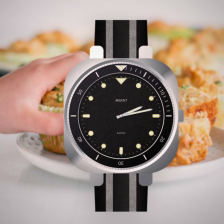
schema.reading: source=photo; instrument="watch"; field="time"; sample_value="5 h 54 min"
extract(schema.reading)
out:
2 h 13 min
